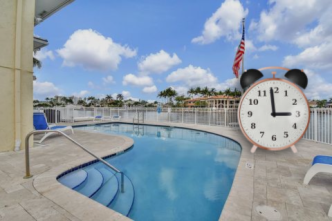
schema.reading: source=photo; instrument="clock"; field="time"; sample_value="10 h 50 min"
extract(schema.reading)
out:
2 h 59 min
